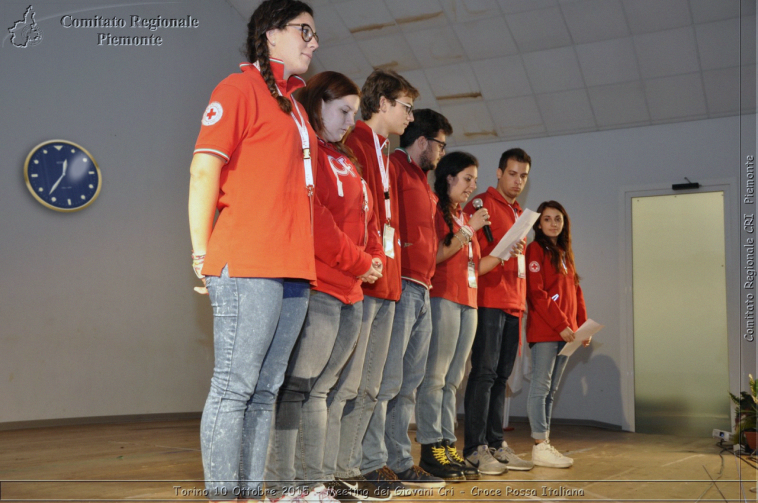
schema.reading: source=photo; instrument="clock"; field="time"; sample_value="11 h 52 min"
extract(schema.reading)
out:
12 h 37 min
